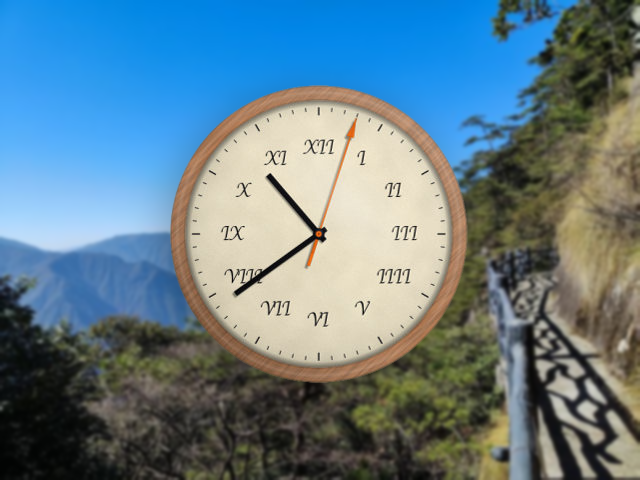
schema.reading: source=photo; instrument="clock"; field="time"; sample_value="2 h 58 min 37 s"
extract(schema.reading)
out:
10 h 39 min 03 s
